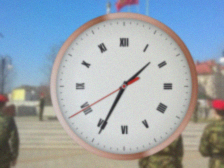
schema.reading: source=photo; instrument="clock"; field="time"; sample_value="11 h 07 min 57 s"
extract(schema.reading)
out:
1 h 34 min 40 s
